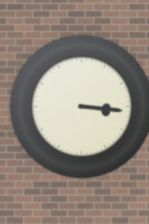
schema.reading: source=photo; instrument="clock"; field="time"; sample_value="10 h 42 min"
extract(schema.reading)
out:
3 h 16 min
